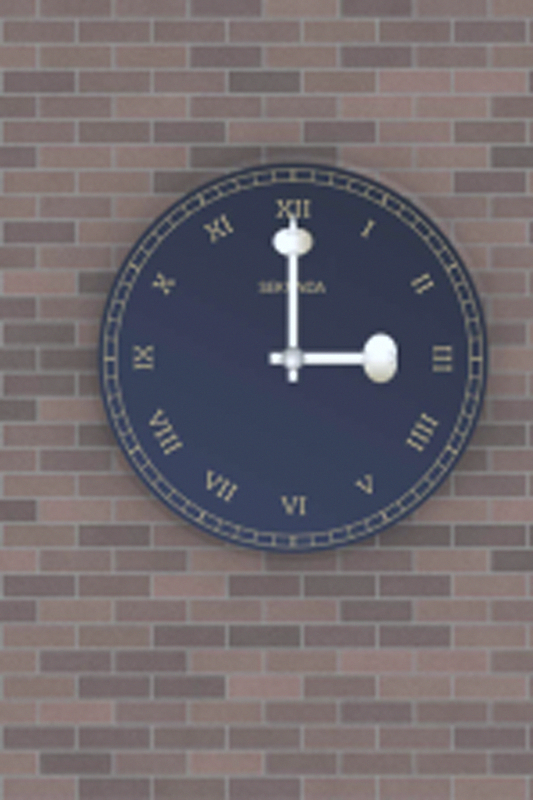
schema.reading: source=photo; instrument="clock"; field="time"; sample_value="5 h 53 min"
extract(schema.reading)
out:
3 h 00 min
